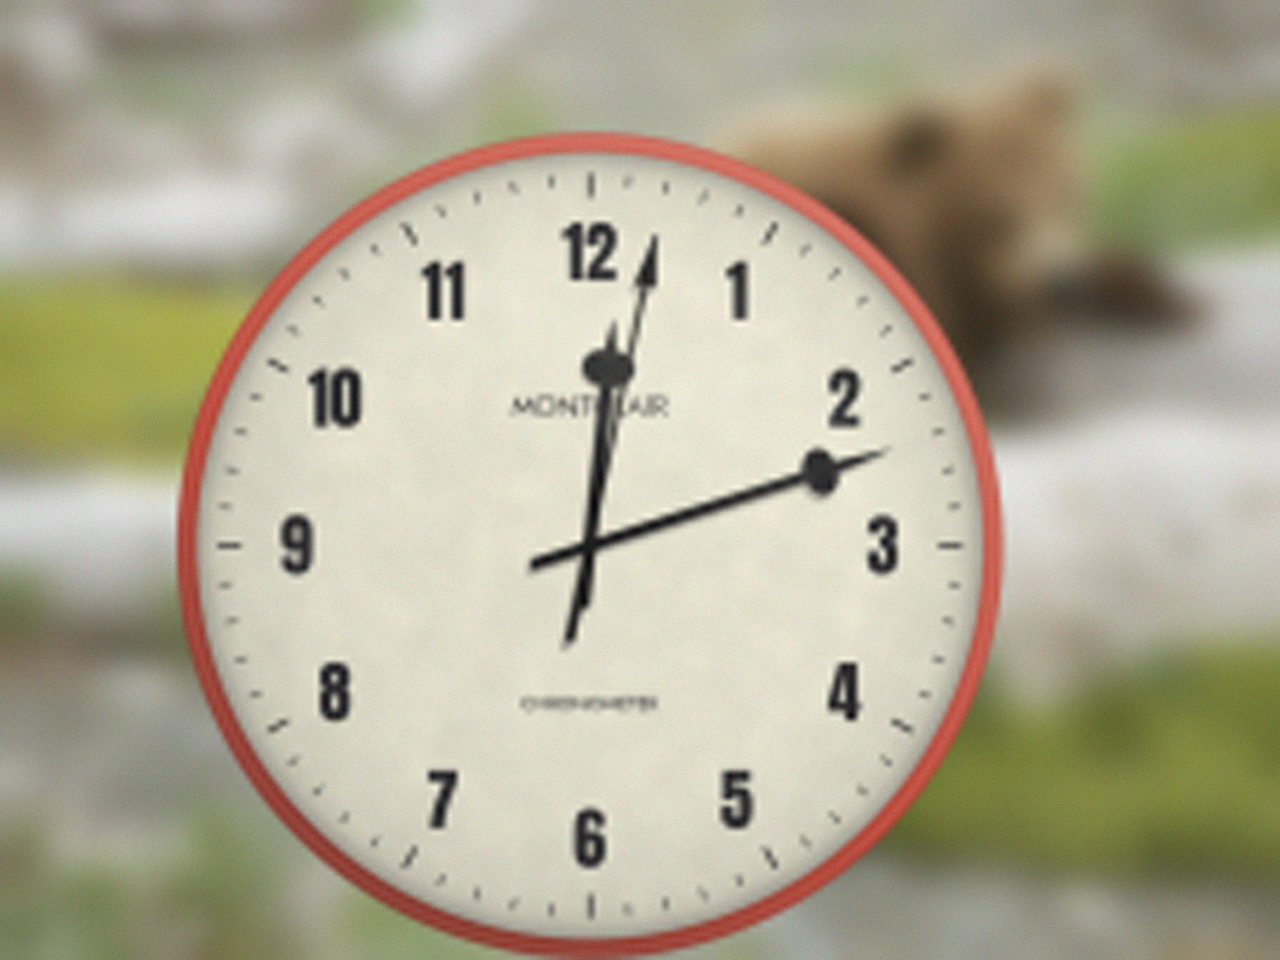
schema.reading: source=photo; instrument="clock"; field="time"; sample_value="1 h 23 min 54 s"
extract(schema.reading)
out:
12 h 12 min 02 s
